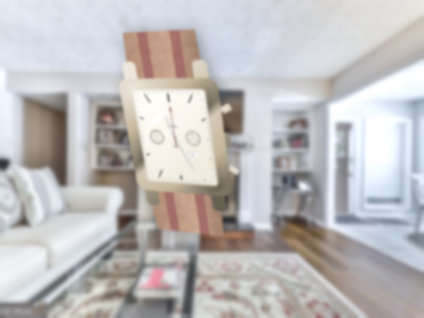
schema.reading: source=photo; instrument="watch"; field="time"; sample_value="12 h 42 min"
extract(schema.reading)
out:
11 h 26 min
